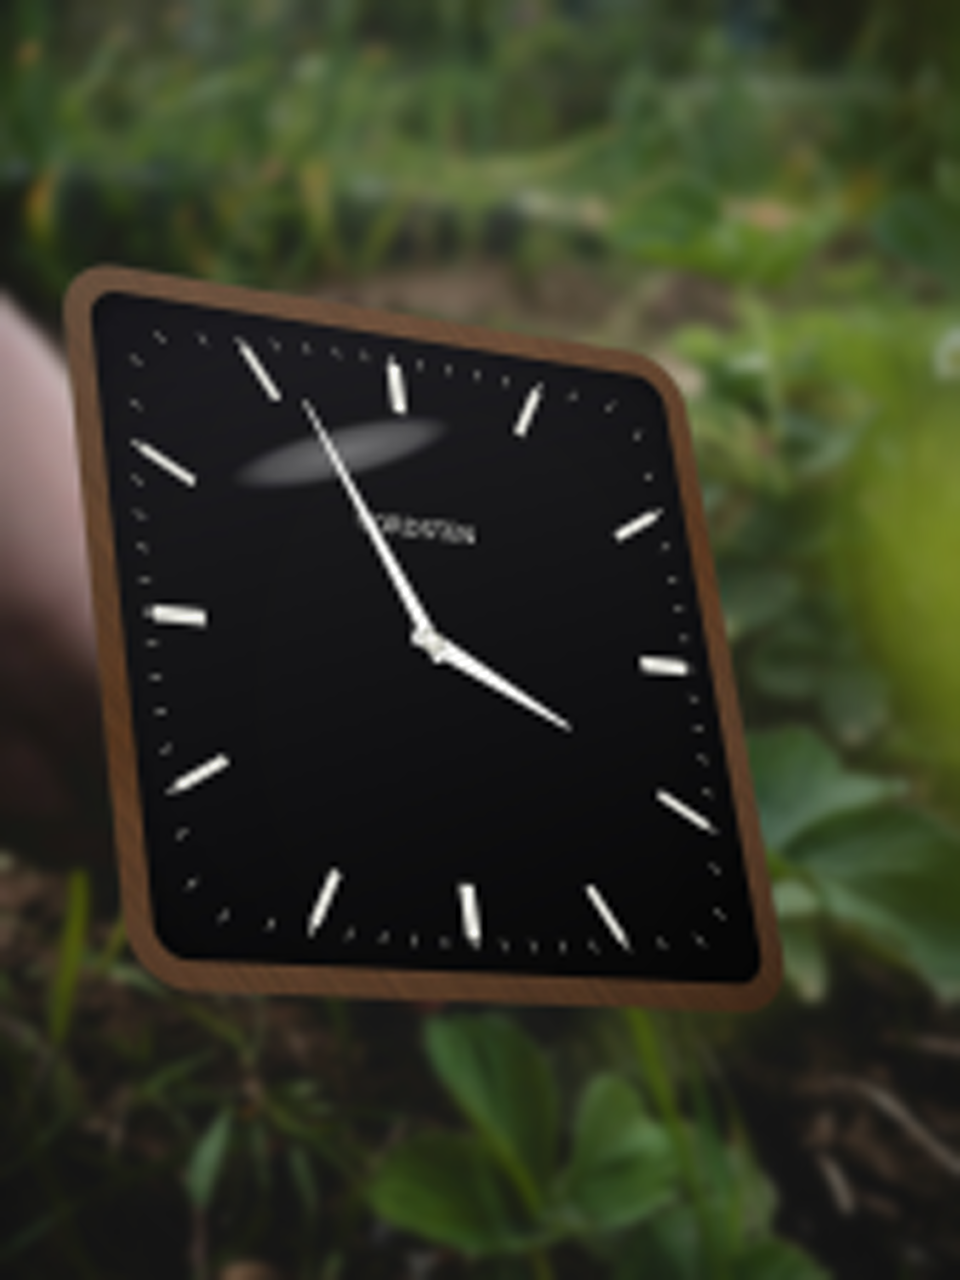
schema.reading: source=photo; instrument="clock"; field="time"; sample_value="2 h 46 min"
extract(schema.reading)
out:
3 h 56 min
